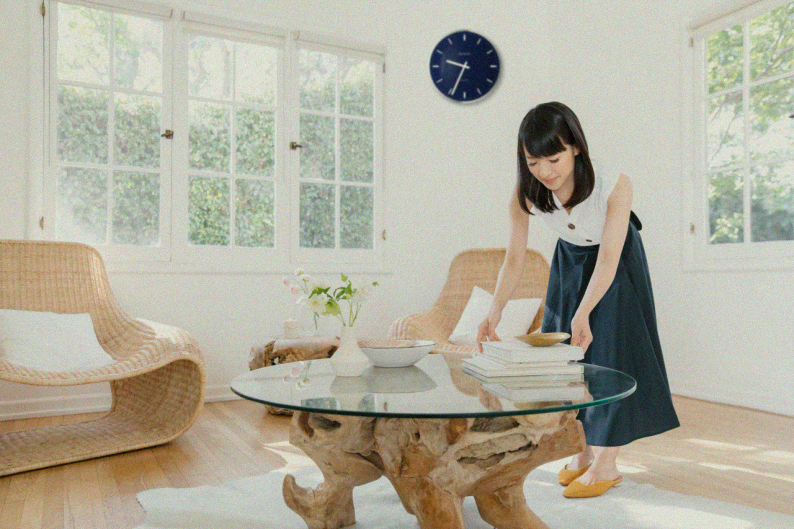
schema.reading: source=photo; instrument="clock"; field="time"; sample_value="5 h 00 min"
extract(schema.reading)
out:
9 h 34 min
